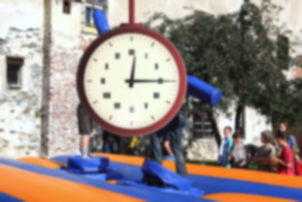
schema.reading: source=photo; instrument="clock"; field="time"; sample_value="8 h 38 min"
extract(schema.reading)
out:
12 h 15 min
